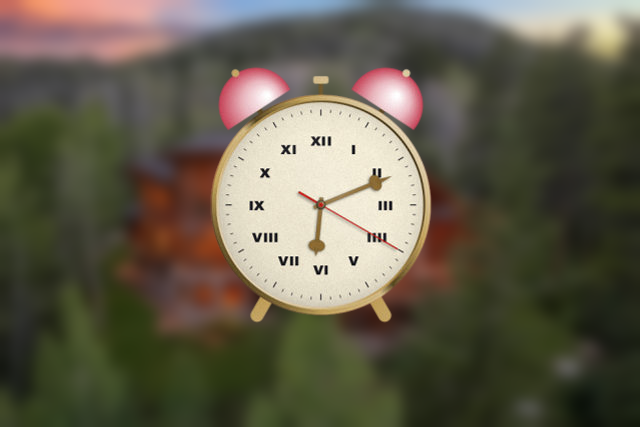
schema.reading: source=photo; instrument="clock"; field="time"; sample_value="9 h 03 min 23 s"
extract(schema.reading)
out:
6 h 11 min 20 s
